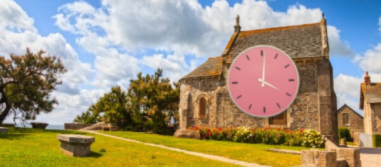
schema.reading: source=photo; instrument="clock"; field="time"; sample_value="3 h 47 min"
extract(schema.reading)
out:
4 h 01 min
